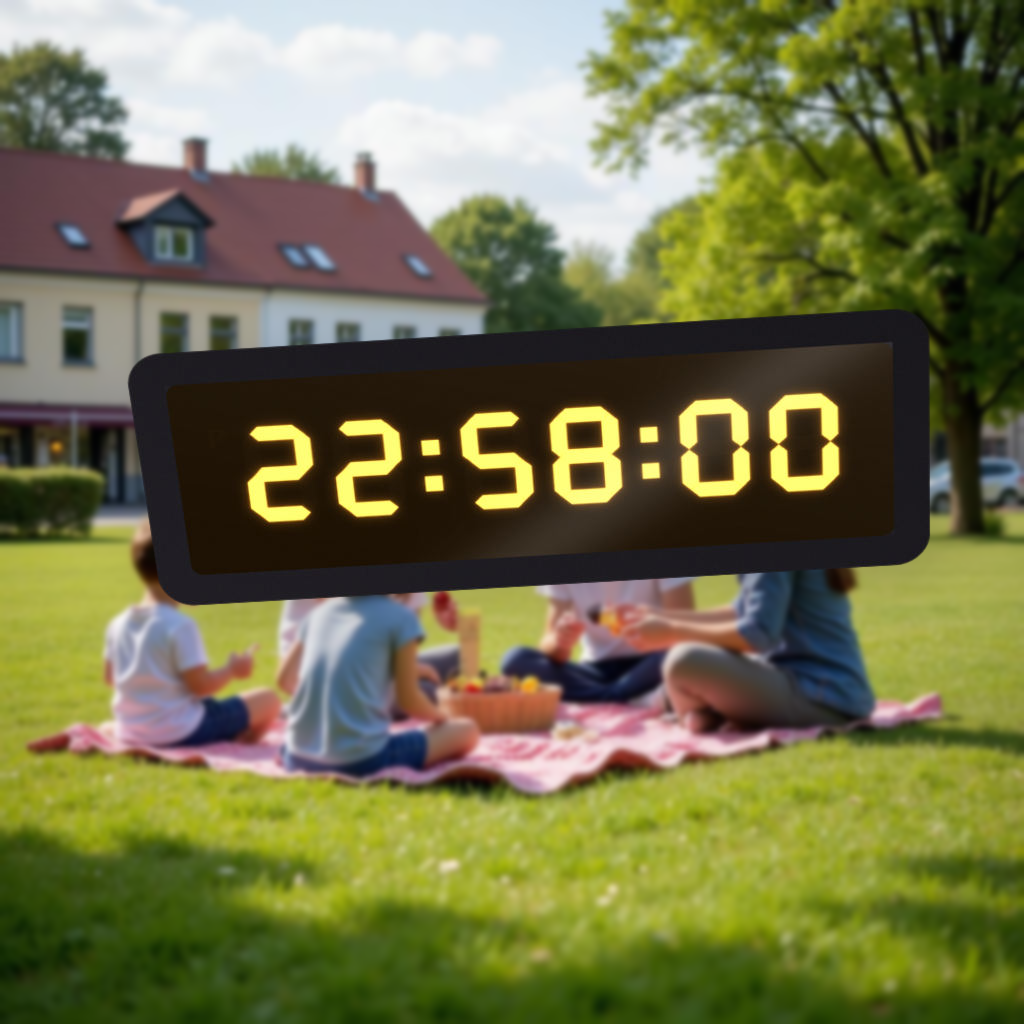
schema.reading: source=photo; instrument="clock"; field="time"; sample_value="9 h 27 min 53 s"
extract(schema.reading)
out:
22 h 58 min 00 s
